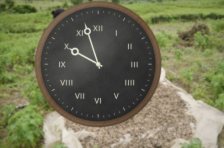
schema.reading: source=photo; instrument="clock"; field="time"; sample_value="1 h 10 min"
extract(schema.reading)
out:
9 h 57 min
